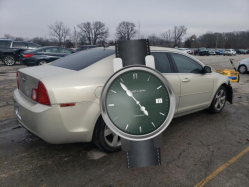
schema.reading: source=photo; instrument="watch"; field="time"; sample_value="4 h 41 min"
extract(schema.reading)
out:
4 h 54 min
